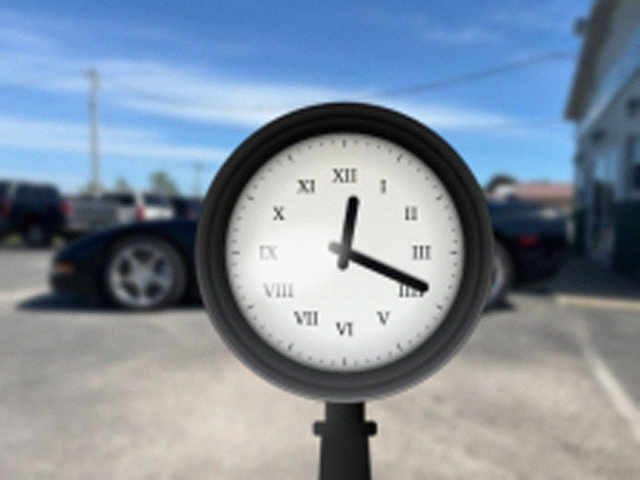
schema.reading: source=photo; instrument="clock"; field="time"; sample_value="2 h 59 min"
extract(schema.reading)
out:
12 h 19 min
